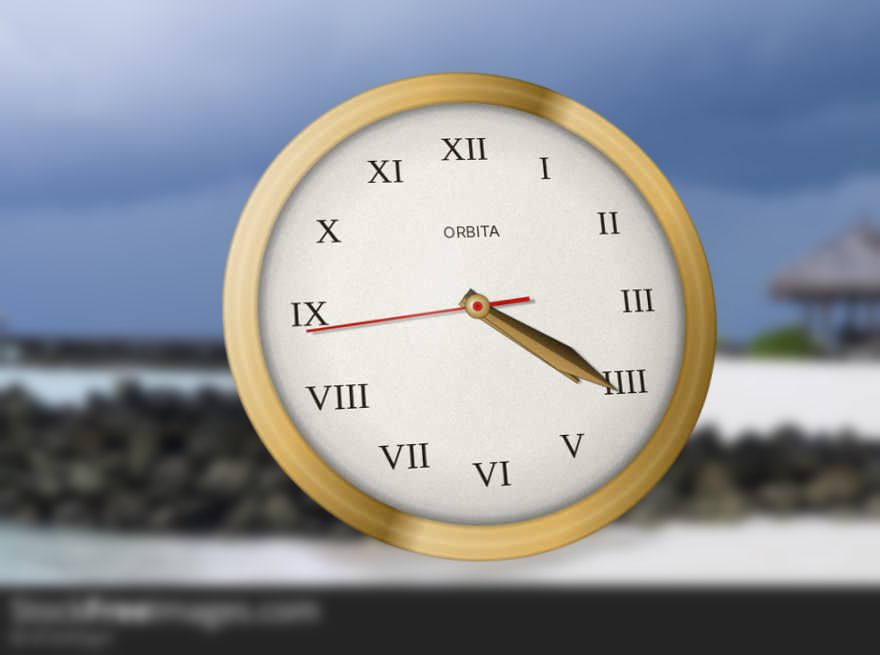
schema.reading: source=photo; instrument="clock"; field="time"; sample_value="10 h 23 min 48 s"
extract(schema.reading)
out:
4 h 20 min 44 s
